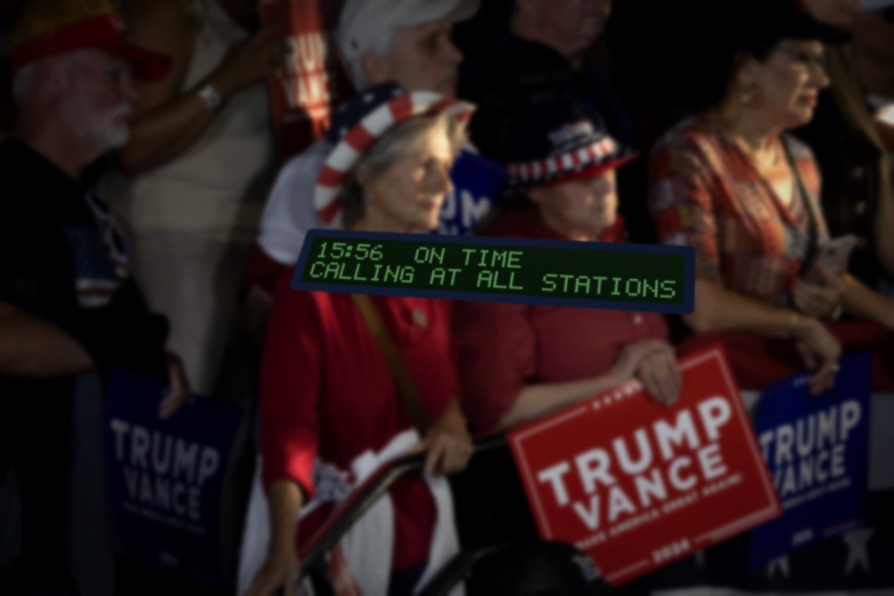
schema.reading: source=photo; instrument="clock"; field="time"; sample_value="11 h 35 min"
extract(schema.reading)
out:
15 h 56 min
